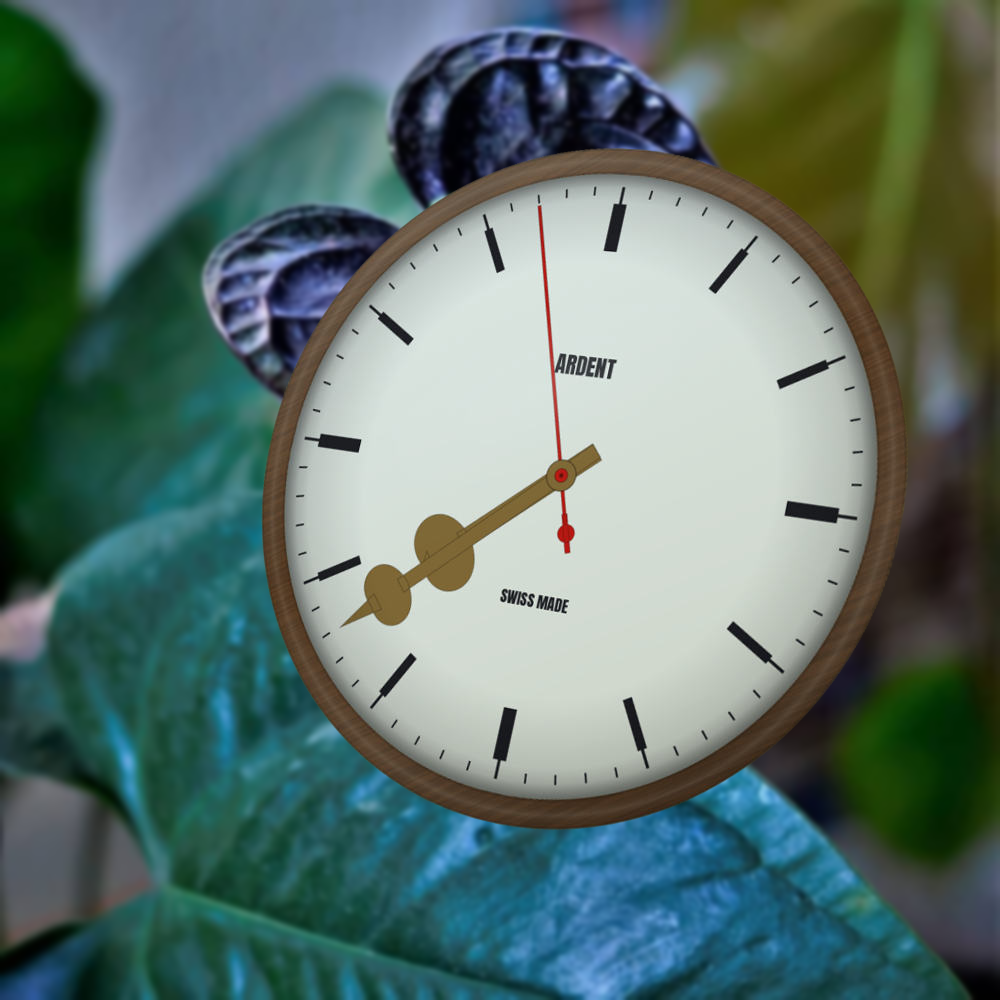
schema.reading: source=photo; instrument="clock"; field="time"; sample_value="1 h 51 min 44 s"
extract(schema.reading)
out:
7 h 37 min 57 s
